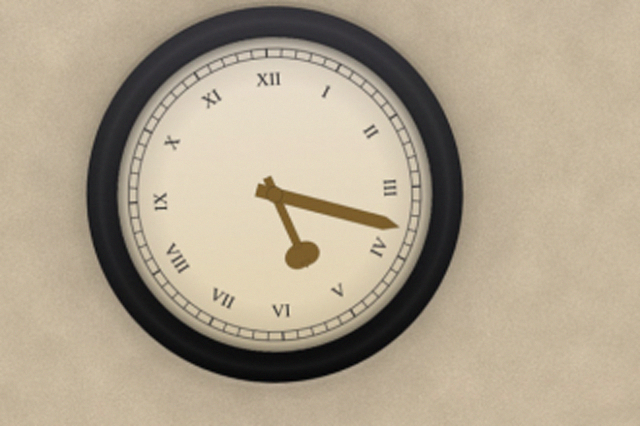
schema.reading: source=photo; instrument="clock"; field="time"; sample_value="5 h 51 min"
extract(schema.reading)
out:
5 h 18 min
